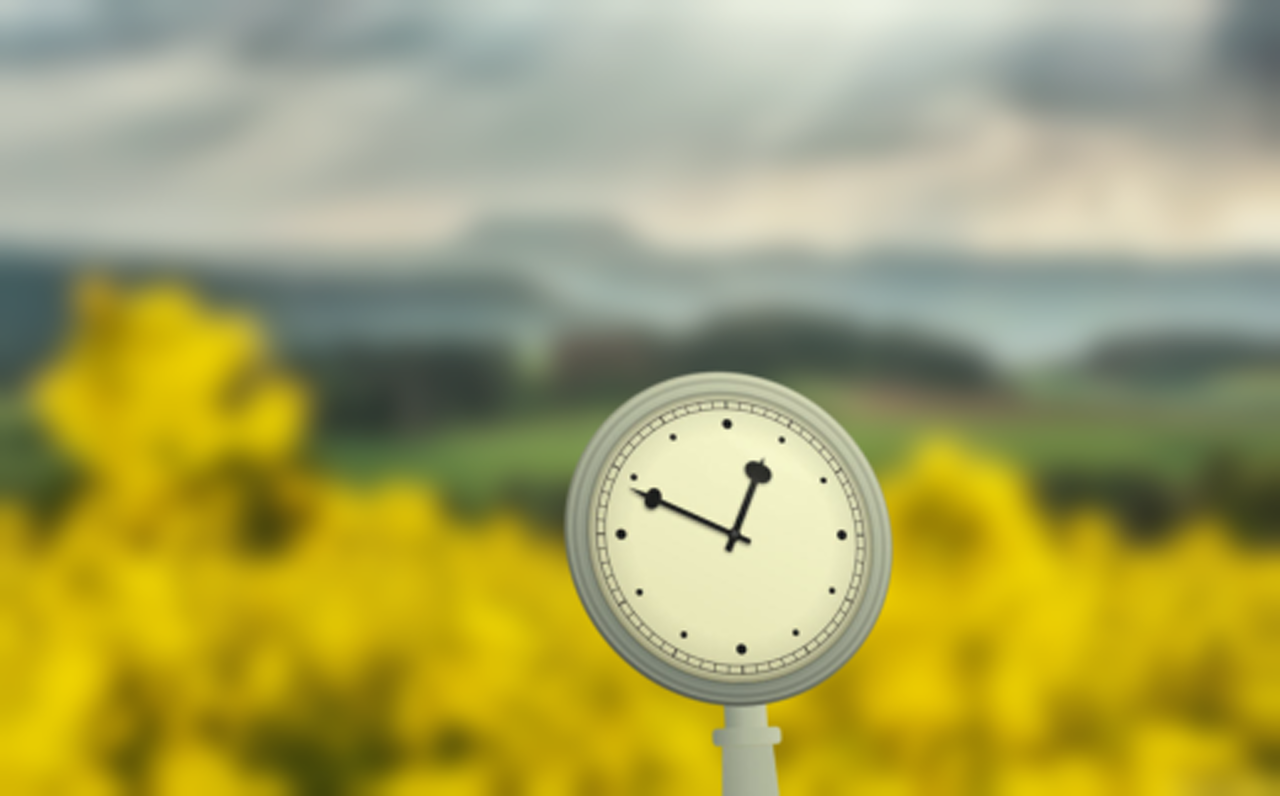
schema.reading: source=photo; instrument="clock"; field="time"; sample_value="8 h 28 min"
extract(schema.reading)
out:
12 h 49 min
